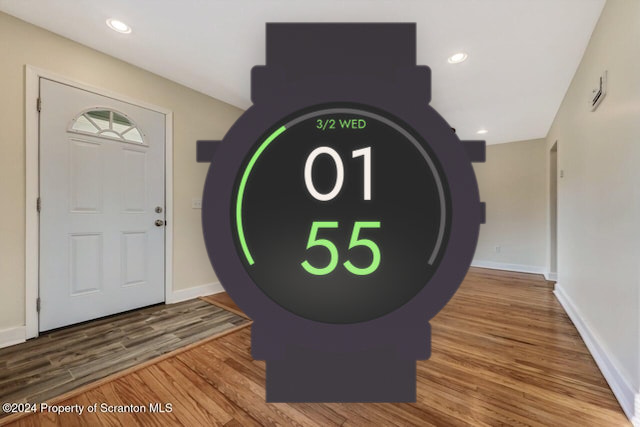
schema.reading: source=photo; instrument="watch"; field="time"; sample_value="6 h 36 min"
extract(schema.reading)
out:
1 h 55 min
